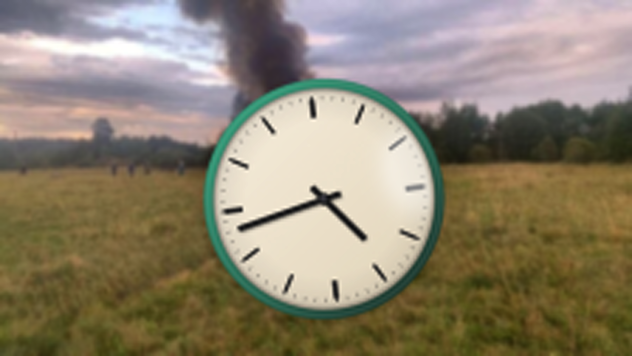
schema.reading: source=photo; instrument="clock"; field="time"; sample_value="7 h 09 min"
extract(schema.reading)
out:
4 h 43 min
